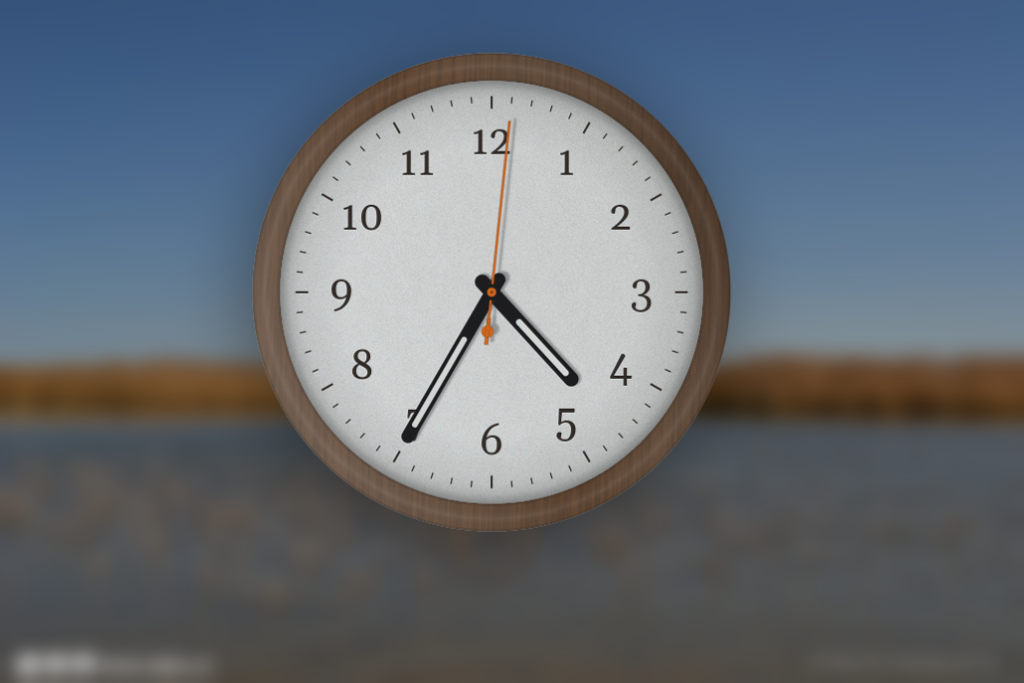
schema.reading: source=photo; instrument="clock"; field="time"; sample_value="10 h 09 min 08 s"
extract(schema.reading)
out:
4 h 35 min 01 s
